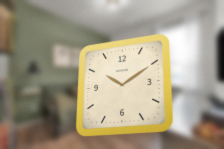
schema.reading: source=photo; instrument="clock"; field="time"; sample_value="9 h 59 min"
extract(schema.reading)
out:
10 h 10 min
